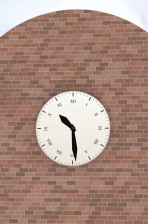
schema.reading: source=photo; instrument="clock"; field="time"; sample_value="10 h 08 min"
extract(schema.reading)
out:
10 h 29 min
